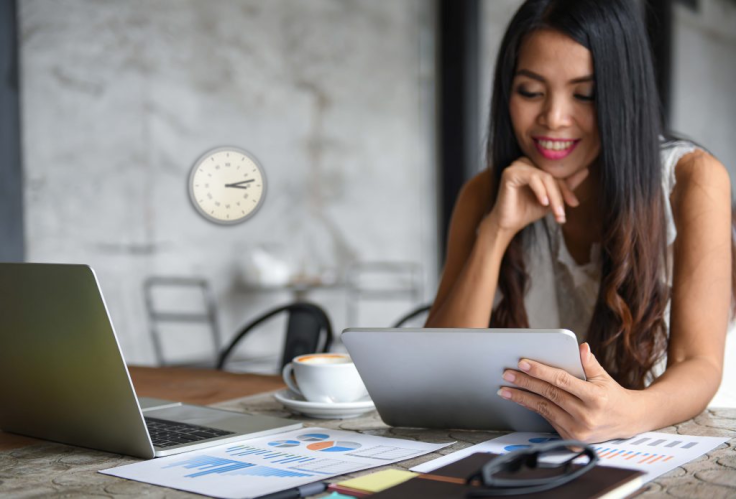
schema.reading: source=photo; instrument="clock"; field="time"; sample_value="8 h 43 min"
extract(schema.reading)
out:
3 h 13 min
